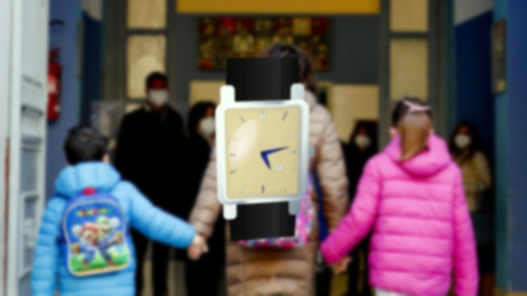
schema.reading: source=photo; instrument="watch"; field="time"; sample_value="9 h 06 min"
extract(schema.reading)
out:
5 h 13 min
